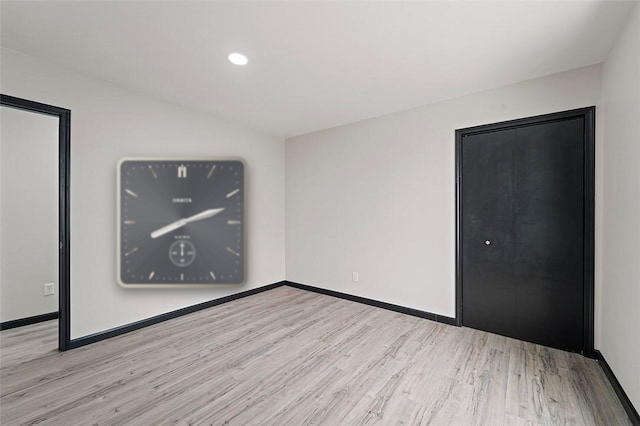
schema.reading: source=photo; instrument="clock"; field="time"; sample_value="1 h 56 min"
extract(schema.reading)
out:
8 h 12 min
